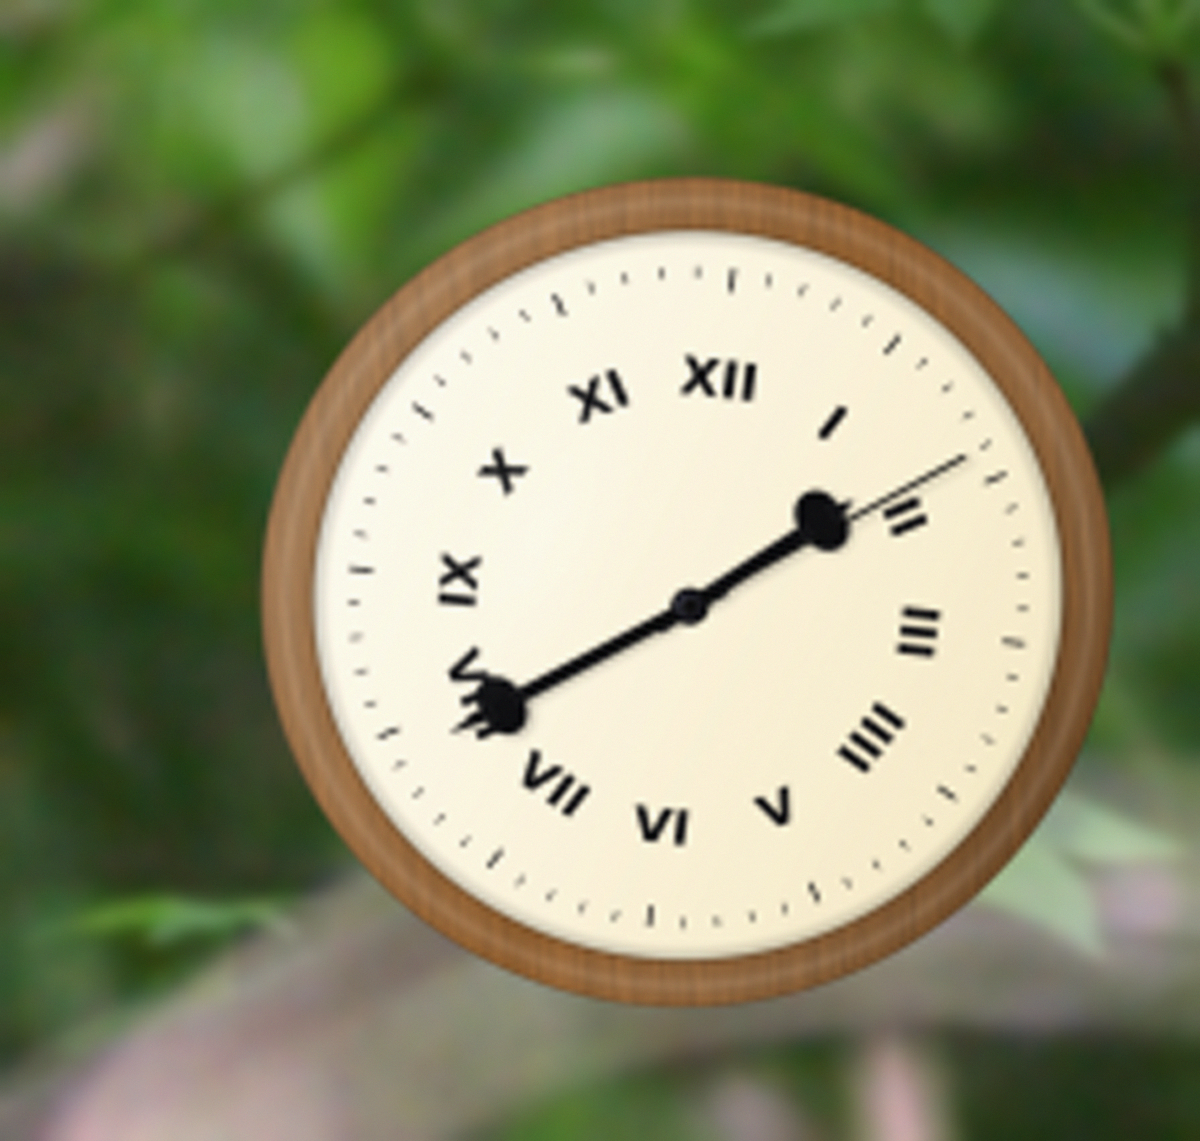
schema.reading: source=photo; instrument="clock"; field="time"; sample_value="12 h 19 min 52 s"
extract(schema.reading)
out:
1 h 39 min 09 s
